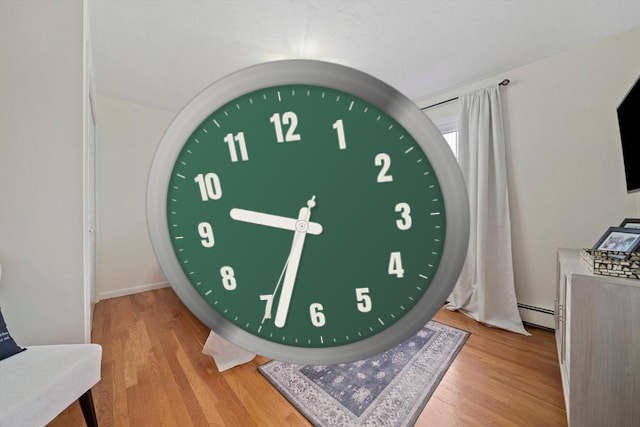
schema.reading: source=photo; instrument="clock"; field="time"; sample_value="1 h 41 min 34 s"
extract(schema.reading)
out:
9 h 33 min 35 s
